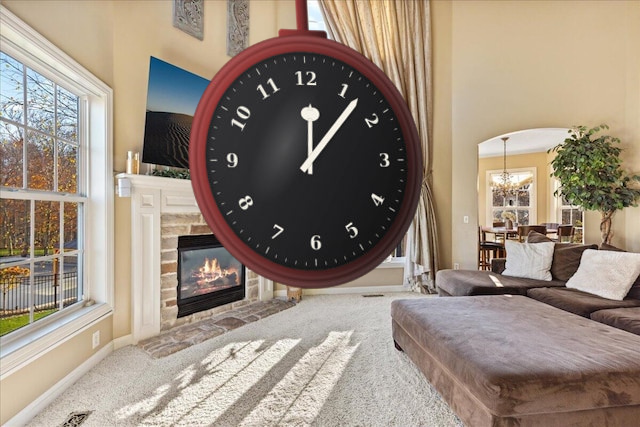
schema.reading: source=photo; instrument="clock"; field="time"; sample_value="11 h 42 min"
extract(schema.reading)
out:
12 h 07 min
